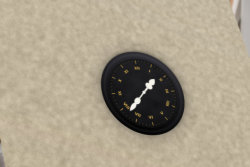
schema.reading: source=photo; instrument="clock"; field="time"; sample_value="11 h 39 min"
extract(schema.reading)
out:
1 h 38 min
